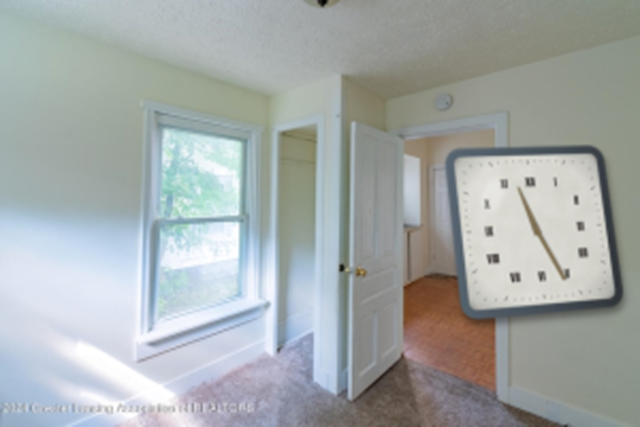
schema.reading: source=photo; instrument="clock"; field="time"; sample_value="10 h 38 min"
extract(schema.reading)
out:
11 h 26 min
